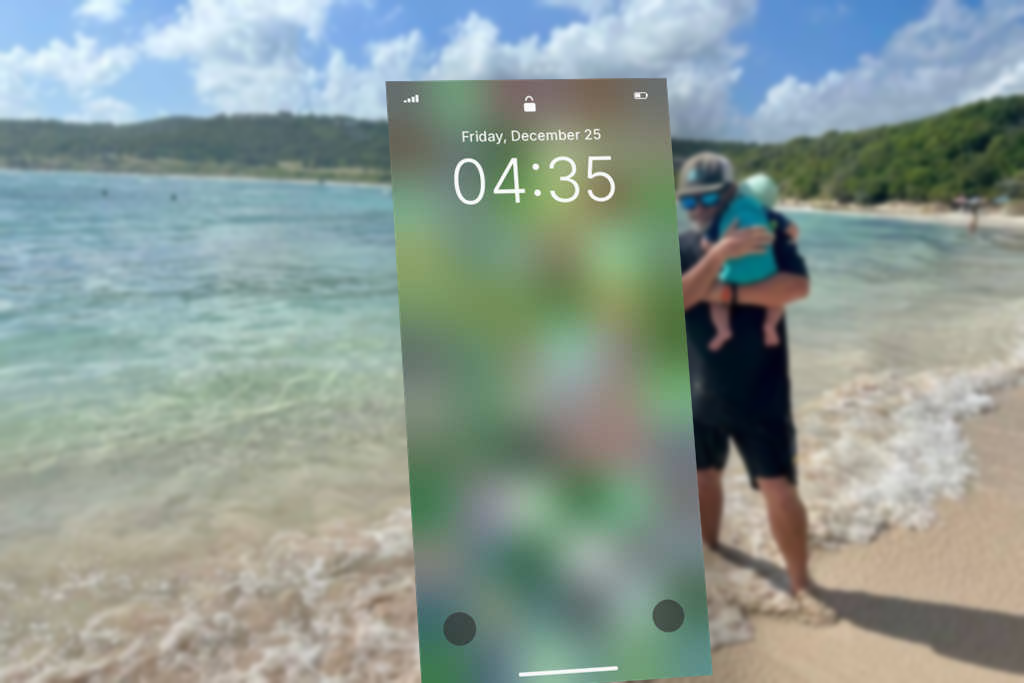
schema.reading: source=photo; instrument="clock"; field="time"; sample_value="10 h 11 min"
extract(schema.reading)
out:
4 h 35 min
